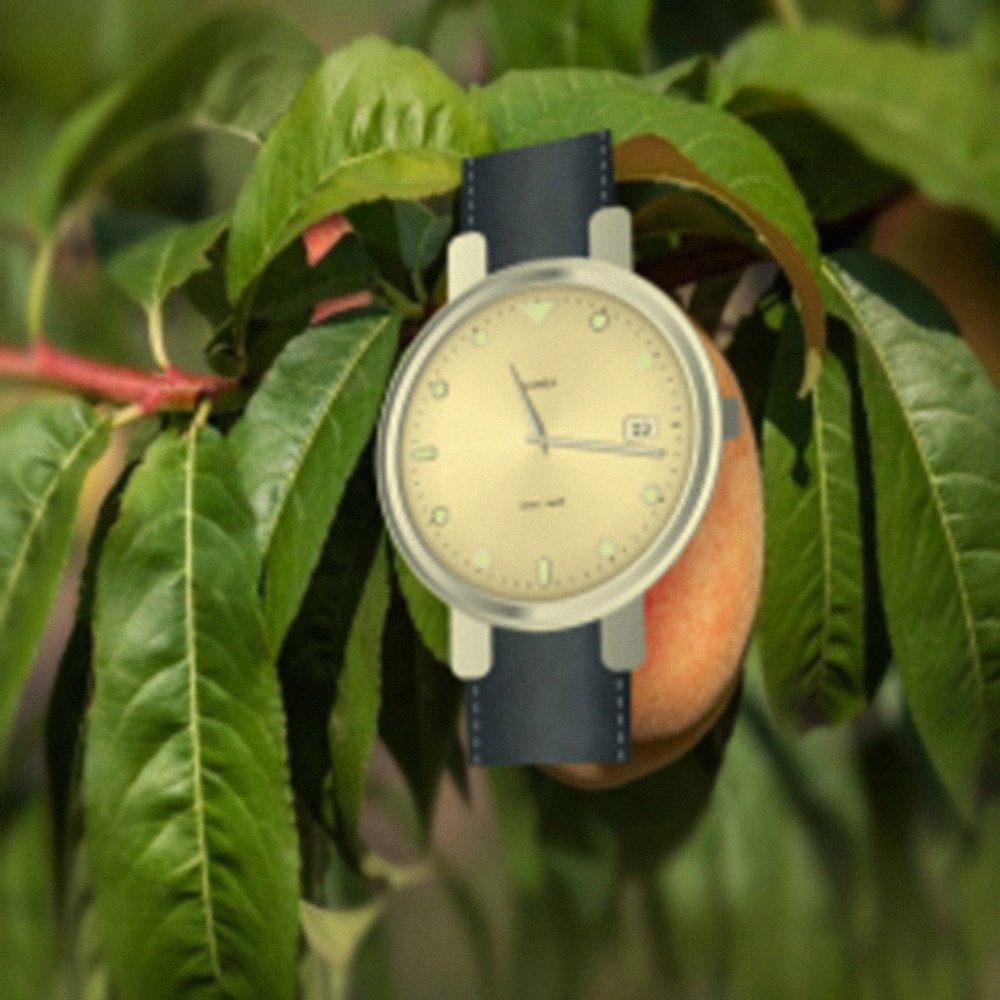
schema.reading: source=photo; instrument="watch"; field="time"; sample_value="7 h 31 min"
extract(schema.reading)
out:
11 h 17 min
